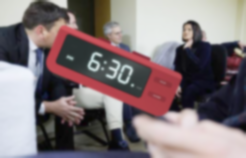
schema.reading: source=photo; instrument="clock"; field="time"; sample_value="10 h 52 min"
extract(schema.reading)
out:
6 h 30 min
